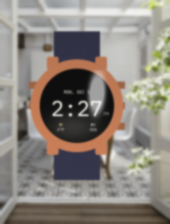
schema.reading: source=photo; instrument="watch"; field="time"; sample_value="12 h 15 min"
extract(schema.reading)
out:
2 h 27 min
